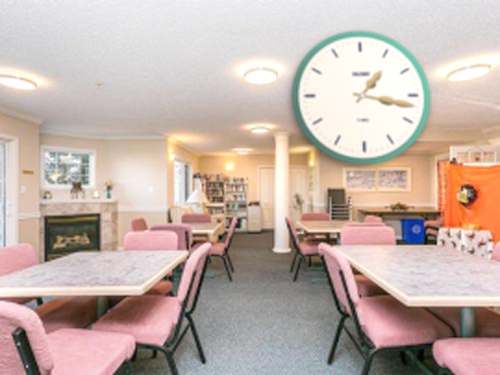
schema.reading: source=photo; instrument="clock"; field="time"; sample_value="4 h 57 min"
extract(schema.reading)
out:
1 h 17 min
